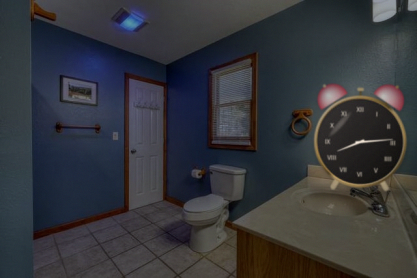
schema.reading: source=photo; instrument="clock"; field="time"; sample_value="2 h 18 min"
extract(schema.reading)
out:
8 h 14 min
